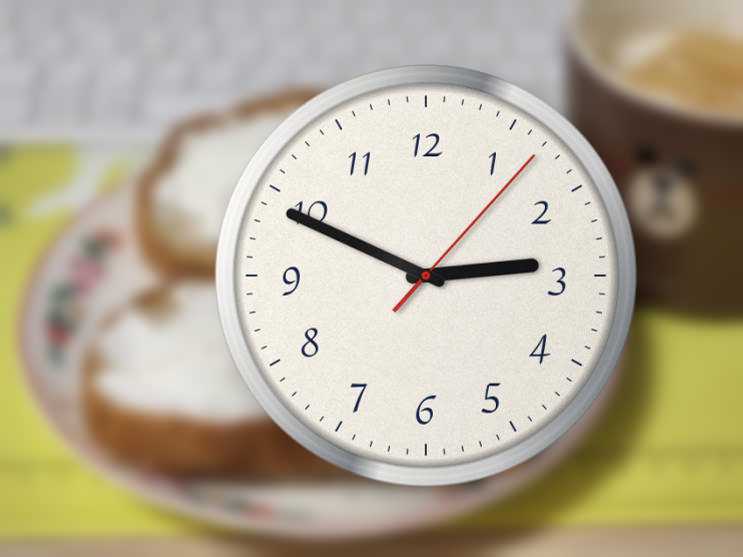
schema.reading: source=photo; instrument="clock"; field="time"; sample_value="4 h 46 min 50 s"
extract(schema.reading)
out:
2 h 49 min 07 s
